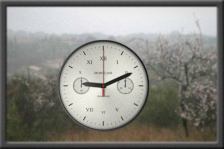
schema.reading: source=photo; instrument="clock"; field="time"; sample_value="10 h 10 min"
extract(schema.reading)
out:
9 h 11 min
